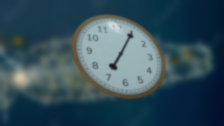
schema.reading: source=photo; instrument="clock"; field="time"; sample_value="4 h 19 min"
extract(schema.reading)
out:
7 h 05 min
